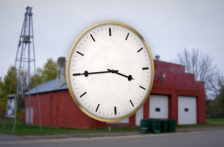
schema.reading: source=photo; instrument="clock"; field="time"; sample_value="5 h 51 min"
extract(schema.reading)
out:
3 h 45 min
